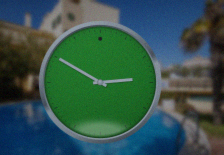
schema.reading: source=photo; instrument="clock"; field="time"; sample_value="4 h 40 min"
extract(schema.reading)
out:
2 h 50 min
